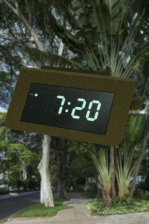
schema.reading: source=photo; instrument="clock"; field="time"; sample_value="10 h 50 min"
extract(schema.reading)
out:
7 h 20 min
